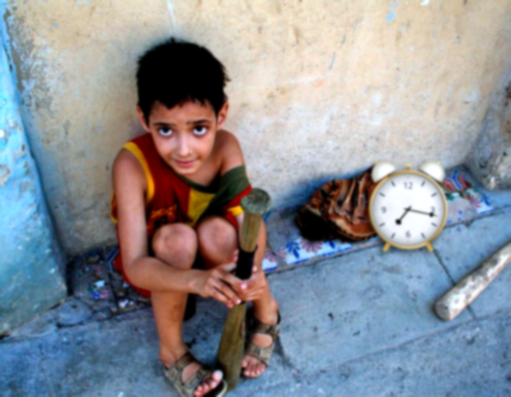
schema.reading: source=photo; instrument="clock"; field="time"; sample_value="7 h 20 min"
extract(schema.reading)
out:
7 h 17 min
